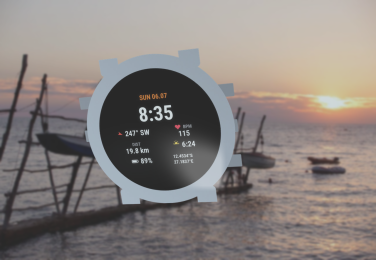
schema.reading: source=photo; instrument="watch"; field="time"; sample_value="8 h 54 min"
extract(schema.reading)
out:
8 h 35 min
